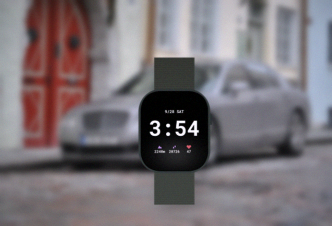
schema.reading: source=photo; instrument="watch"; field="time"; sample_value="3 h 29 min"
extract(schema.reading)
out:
3 h 54 min
